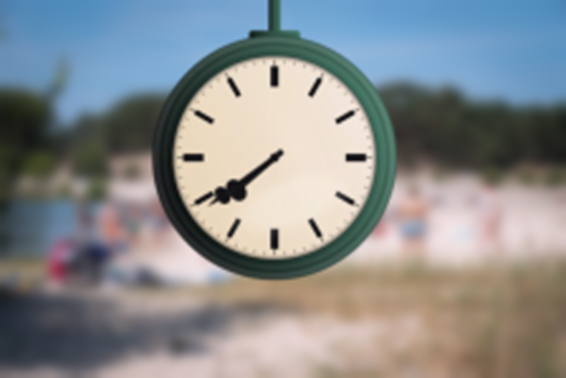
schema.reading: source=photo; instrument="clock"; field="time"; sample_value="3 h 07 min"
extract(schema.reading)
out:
7 h 39 min
